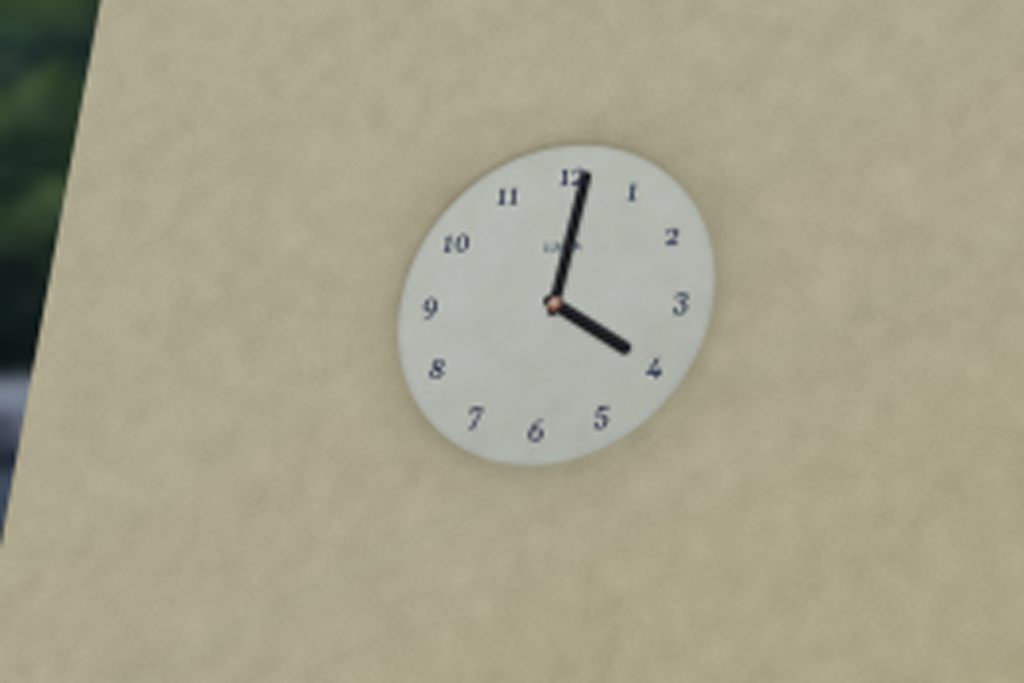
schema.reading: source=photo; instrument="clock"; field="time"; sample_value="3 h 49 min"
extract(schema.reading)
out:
4 h 01 min
